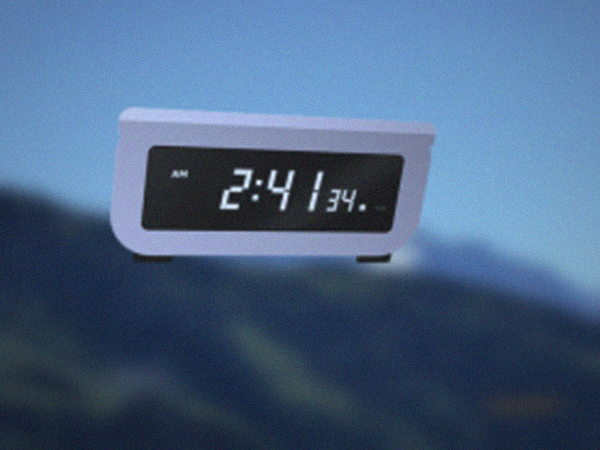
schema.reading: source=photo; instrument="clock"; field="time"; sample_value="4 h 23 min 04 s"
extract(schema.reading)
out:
2 h 41 min 34 s
